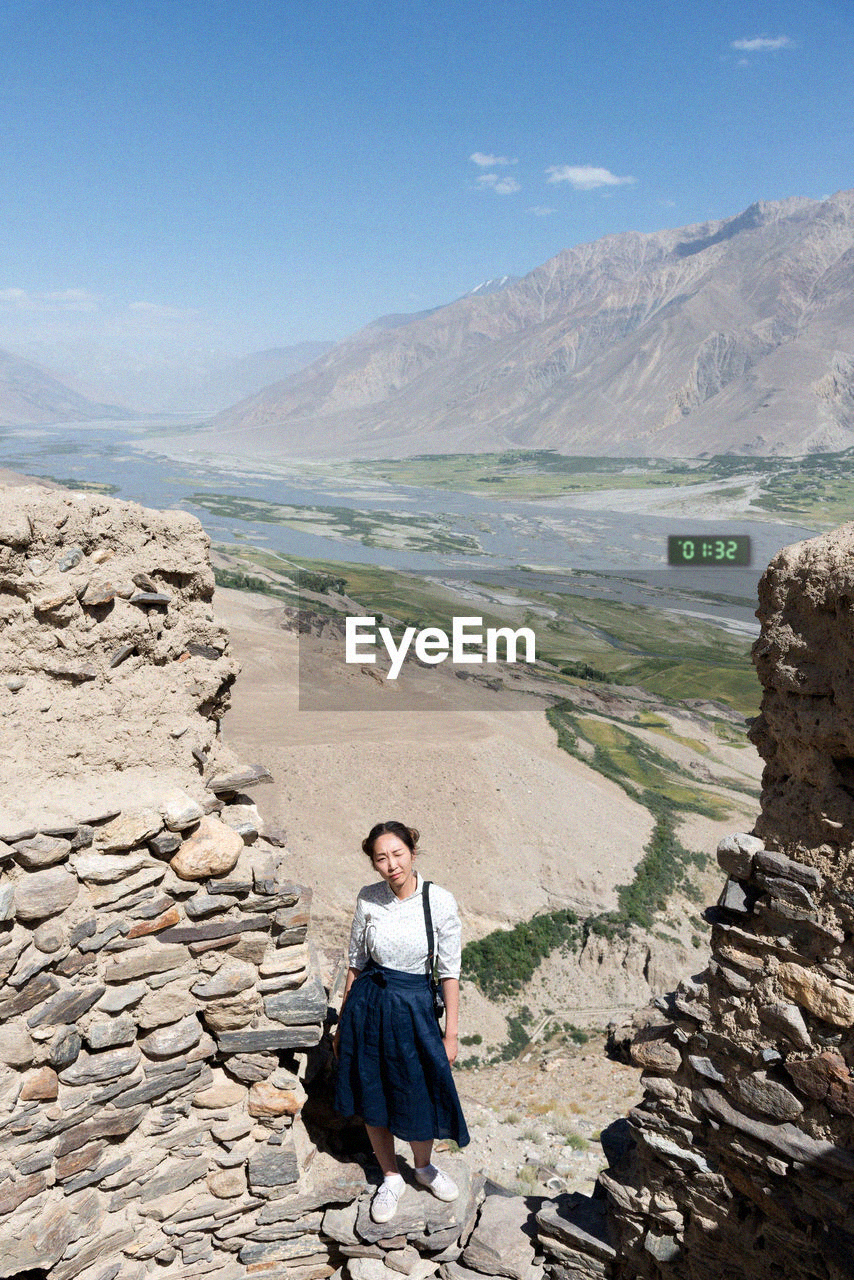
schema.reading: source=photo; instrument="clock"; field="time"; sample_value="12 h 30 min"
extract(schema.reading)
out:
1 h 32 min
